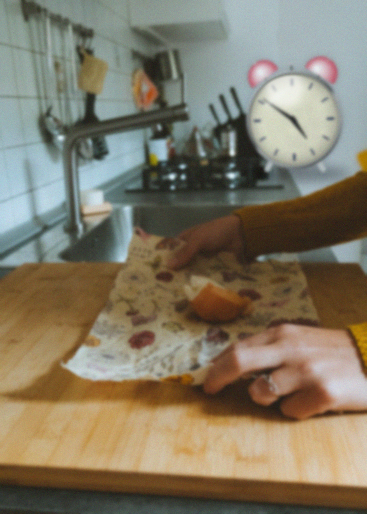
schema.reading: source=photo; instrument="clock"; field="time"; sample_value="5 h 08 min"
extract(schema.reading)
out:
4 h 51 min
